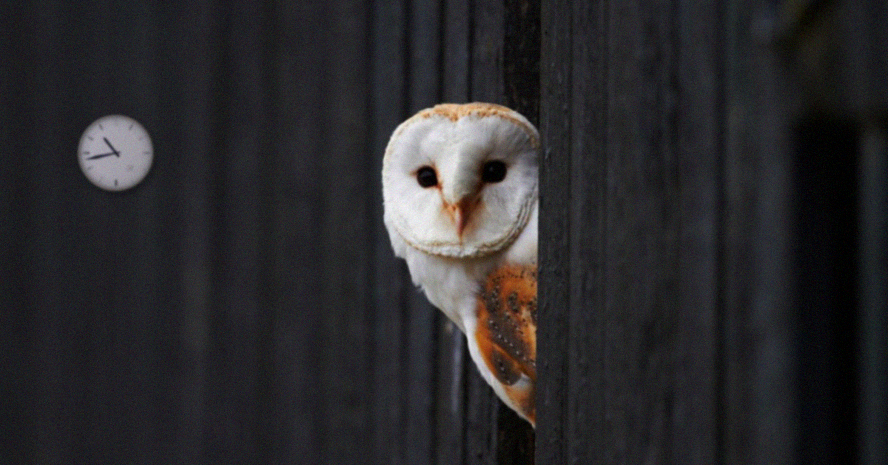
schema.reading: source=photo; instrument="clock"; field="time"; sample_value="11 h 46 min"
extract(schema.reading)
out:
10 h 43 min
